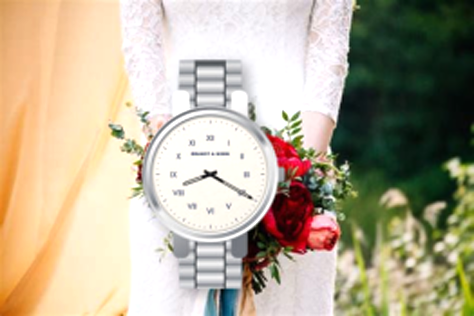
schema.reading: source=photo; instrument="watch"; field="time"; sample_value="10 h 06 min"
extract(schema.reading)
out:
8 h 20 min
